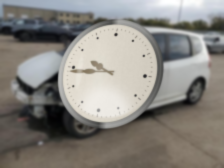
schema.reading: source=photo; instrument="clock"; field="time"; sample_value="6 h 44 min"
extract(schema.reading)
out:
9 h 44 min
